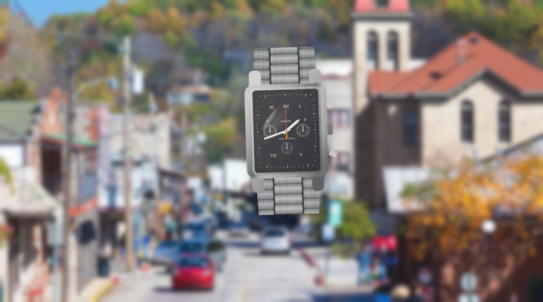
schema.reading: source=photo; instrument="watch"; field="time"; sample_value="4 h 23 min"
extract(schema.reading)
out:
1 h 42 min
